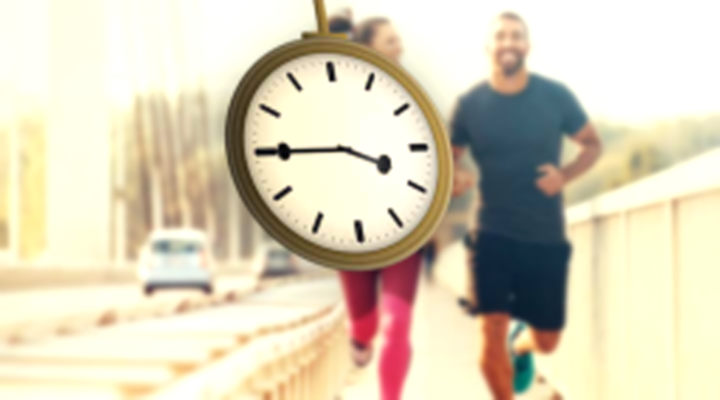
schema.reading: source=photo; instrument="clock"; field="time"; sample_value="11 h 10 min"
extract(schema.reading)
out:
3 h 45 min
